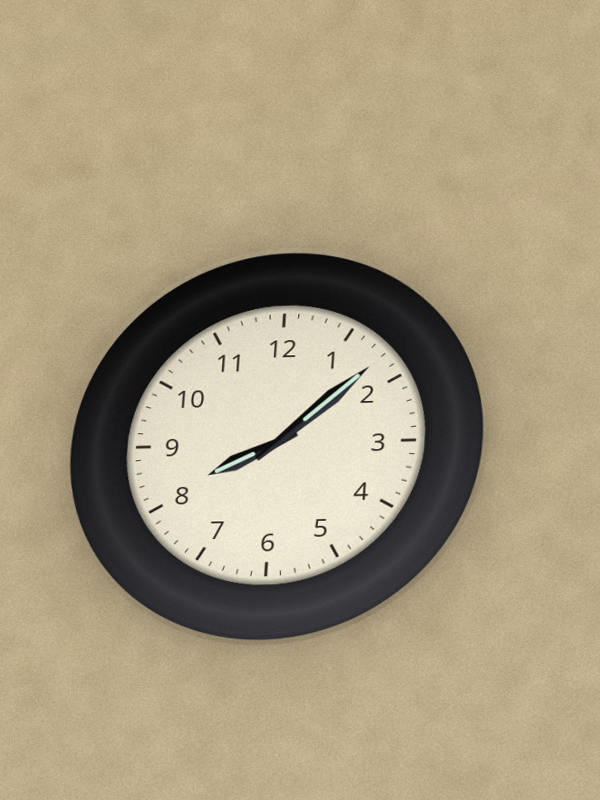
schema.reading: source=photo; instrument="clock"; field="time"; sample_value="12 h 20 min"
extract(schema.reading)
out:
8 h 08 min
